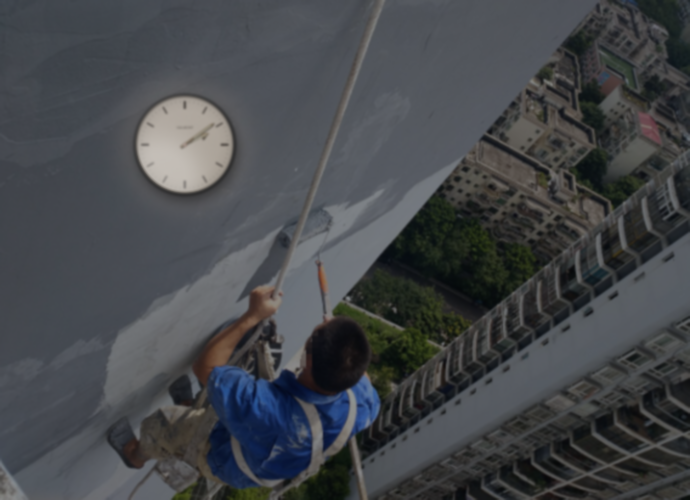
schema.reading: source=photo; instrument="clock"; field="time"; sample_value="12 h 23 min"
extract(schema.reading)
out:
2 h 09 min
